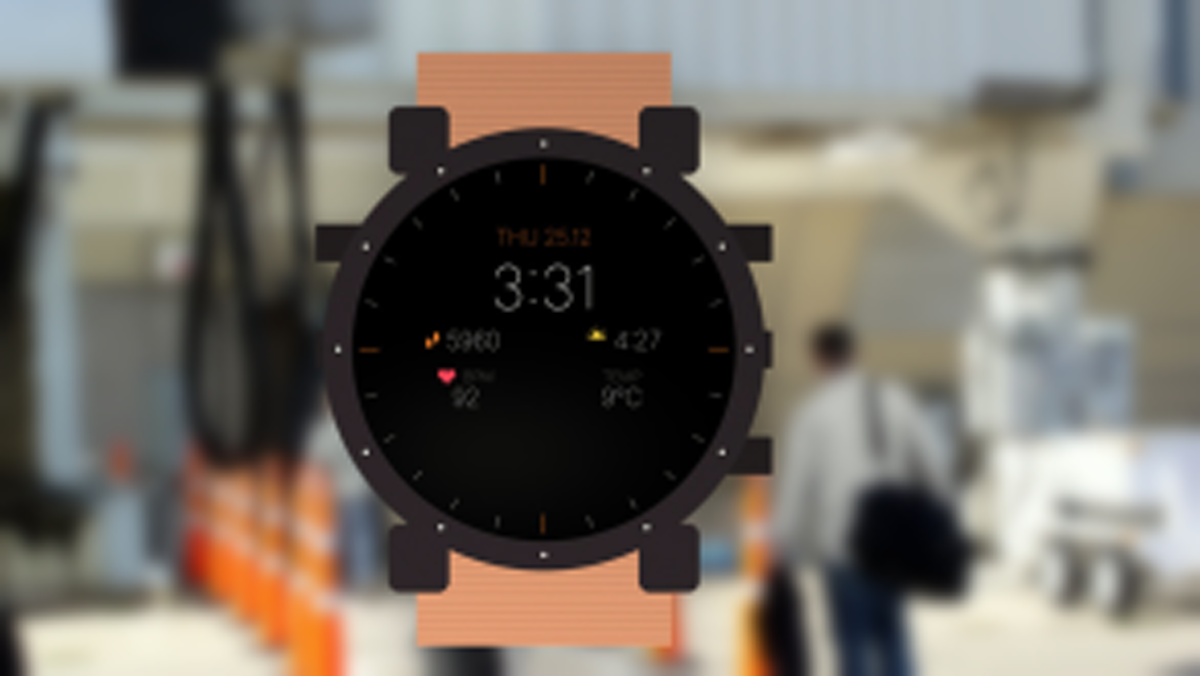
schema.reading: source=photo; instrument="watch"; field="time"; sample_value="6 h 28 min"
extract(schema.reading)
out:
3 h 31 min
